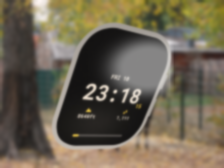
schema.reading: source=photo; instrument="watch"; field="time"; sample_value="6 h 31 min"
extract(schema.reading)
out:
23 h 18 min
